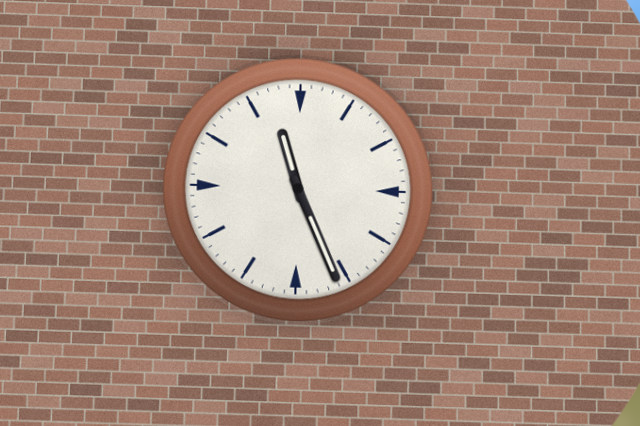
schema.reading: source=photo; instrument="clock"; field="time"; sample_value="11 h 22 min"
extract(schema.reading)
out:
11 h 26 min
